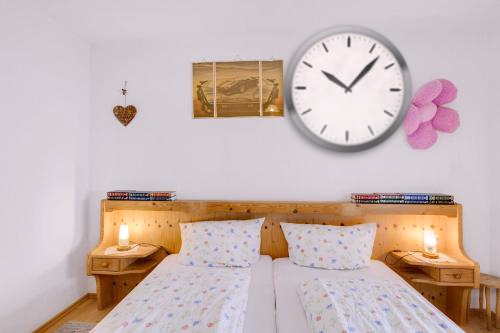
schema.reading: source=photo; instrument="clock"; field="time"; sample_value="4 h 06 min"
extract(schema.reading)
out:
10 h 07 min
